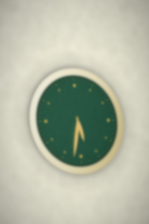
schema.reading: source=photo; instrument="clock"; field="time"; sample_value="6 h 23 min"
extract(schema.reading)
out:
5 h 32 min
